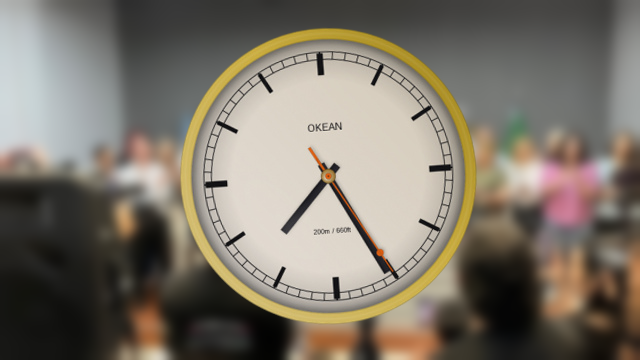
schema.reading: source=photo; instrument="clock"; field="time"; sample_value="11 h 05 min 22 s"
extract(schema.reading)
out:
7 h 25 min 25 s
